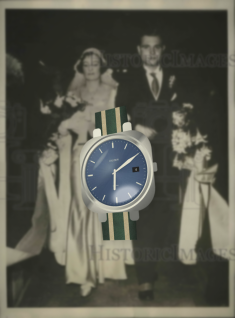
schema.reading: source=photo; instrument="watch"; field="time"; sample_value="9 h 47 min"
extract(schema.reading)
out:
6 h 10 min
